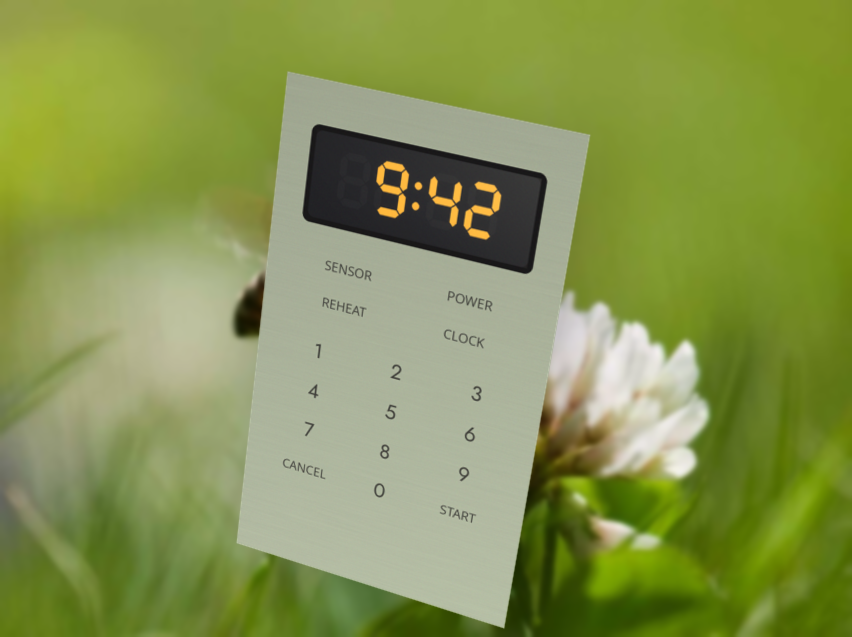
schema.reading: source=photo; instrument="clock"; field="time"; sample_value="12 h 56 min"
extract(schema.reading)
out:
9 h 42 min
